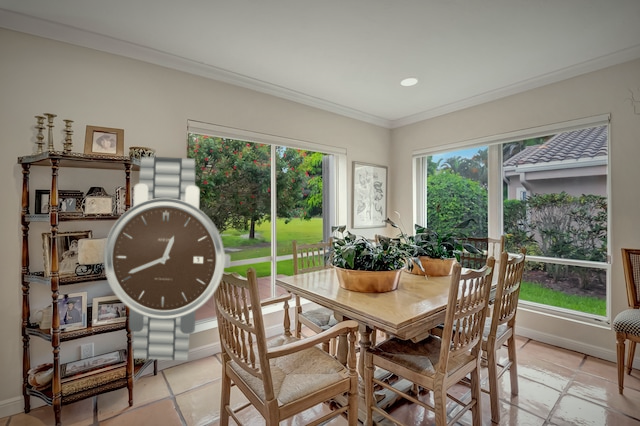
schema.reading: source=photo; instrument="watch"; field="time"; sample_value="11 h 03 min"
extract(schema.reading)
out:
12 h 41 min
